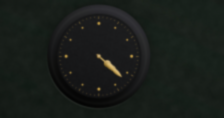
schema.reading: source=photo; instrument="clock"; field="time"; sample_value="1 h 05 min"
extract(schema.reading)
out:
4 h 22 min
